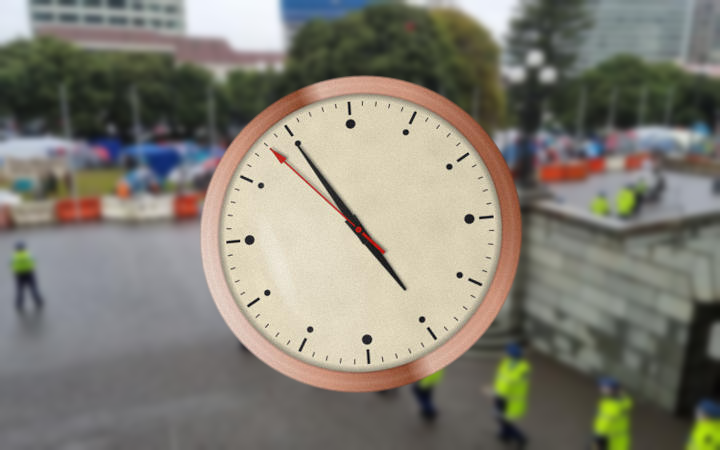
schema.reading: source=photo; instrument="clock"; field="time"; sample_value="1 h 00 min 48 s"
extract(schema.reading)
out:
4 h 54 min 53 s
